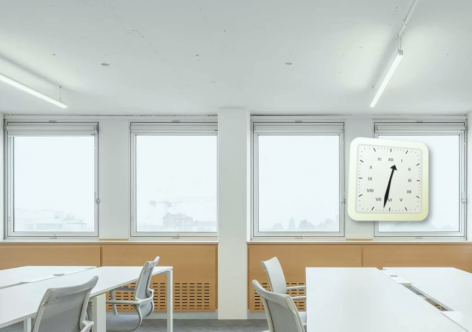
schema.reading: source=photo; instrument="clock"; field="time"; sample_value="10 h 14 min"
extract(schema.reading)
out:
12 h 32 min
